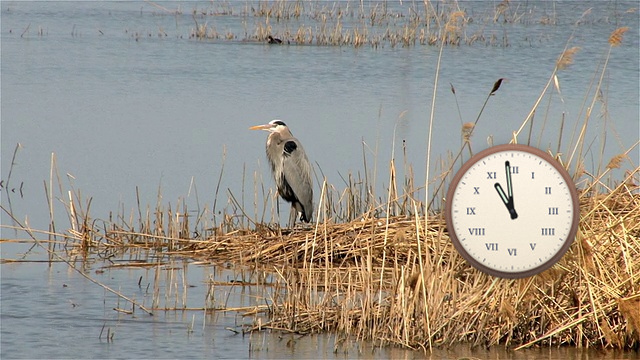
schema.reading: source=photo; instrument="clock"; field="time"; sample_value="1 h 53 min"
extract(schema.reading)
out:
10 h 59 min
